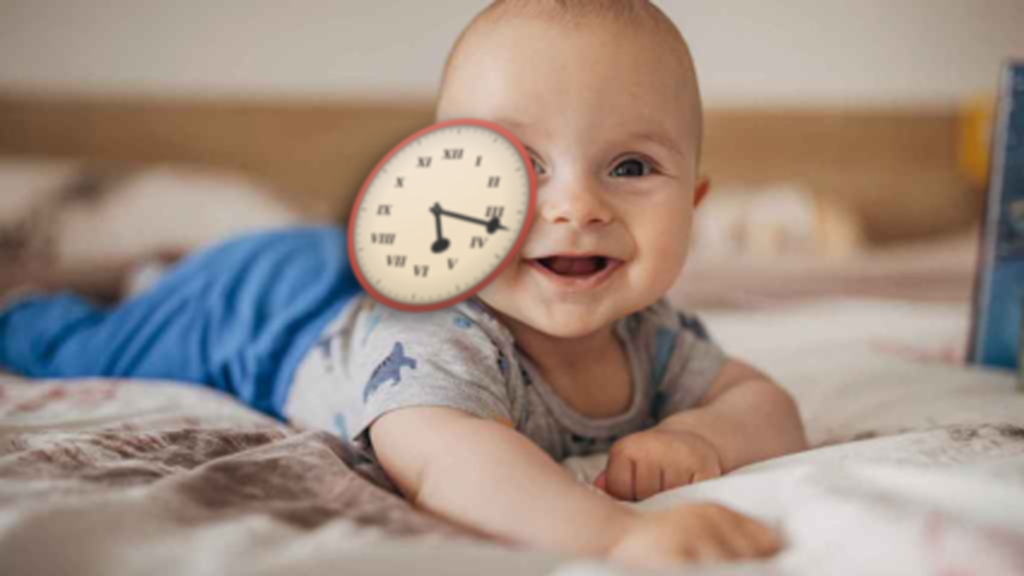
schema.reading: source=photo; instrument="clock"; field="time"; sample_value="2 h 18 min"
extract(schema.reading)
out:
5 h 17 min
